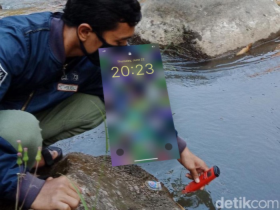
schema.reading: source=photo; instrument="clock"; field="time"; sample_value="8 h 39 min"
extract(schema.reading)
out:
20 h 23 min
